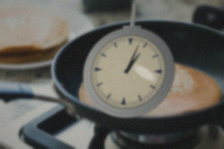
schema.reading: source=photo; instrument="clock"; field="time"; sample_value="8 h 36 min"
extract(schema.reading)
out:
1 h 03 min
